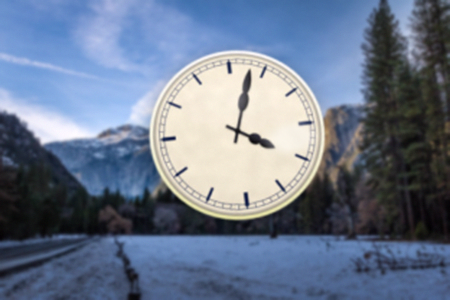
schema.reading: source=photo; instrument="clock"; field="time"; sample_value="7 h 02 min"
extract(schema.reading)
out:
4 h 03 min
